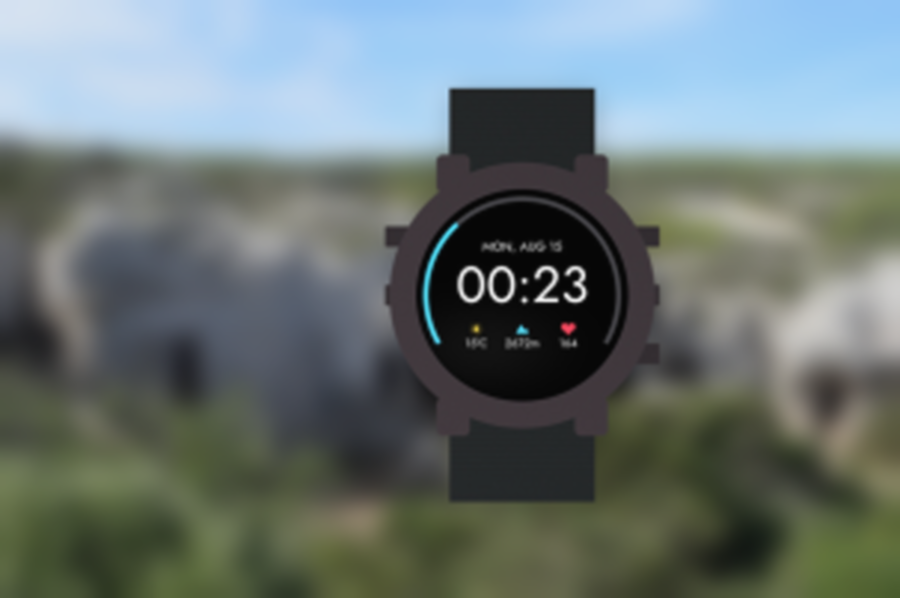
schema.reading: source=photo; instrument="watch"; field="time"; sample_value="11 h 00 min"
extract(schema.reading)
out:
0 h 23 min
